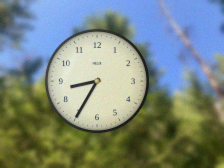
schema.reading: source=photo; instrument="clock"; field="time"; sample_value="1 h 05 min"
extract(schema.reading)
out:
8 h 35 min
